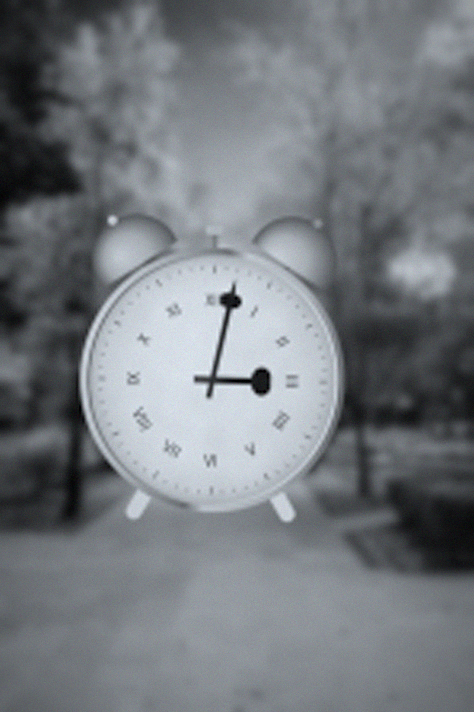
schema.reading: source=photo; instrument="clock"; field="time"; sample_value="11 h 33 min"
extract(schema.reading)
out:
3 h 02 min
